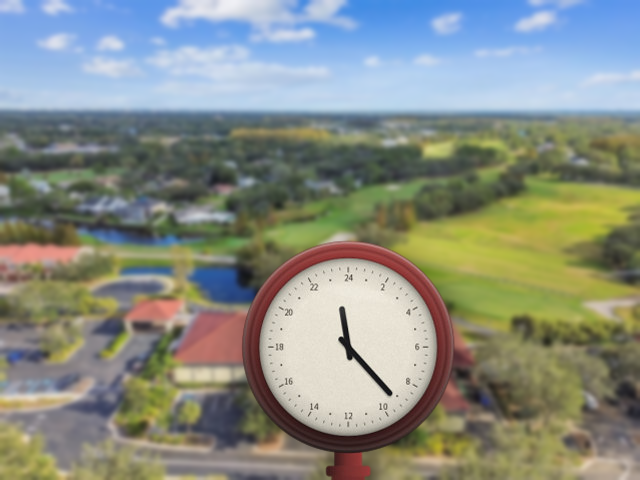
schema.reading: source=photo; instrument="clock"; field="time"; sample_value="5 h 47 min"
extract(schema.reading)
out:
23 h 23 min
